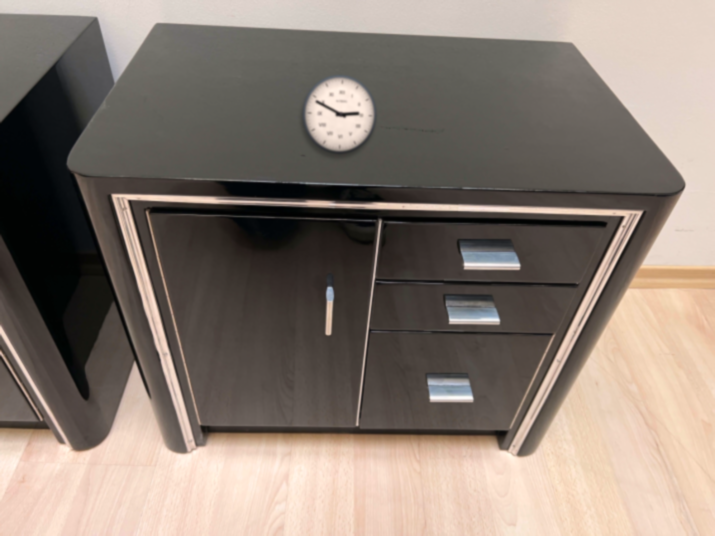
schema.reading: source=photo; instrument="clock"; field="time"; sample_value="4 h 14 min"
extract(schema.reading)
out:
2 h 49 min
